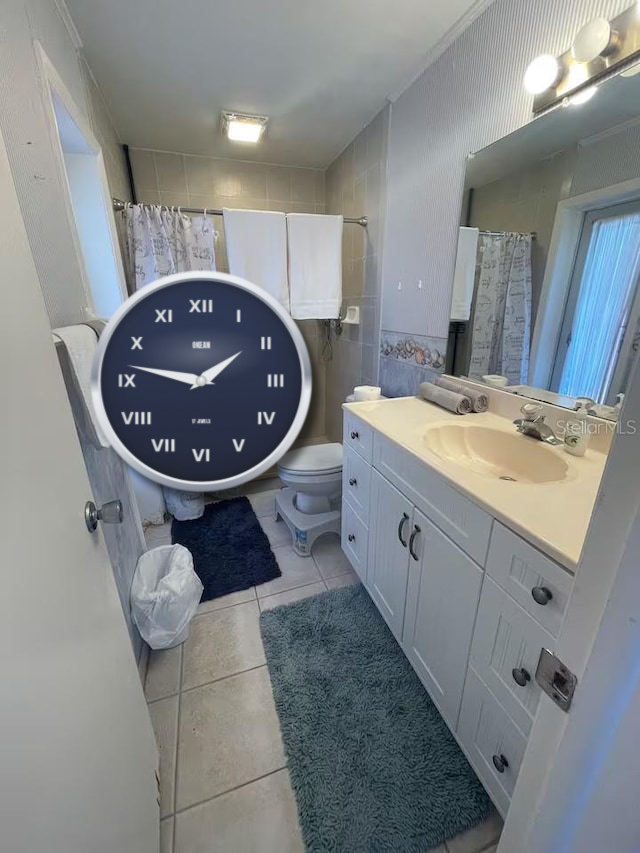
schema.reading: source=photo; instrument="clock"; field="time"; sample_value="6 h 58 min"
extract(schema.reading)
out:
1 h 47 min
